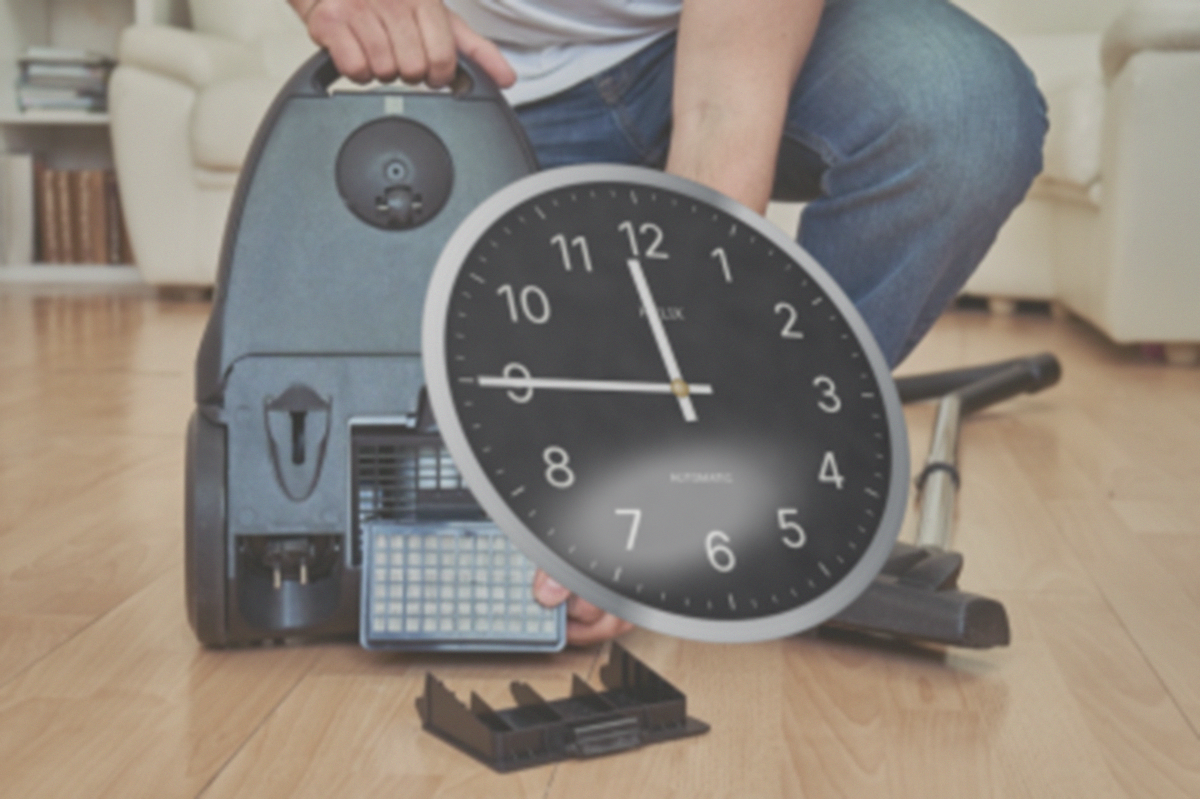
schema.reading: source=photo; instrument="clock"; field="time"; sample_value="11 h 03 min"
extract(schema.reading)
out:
11 h 45 min
